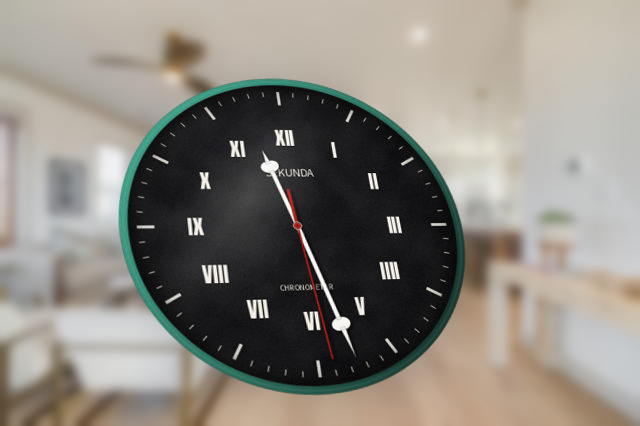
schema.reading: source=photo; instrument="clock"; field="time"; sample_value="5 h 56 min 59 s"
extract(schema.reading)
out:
11 h 27 min 29 s
